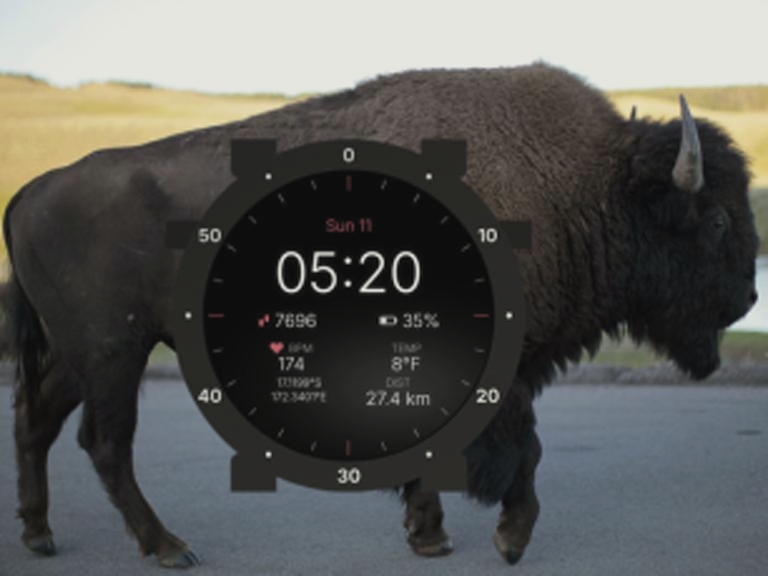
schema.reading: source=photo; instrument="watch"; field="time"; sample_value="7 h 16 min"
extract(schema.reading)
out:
5 h 20 min
